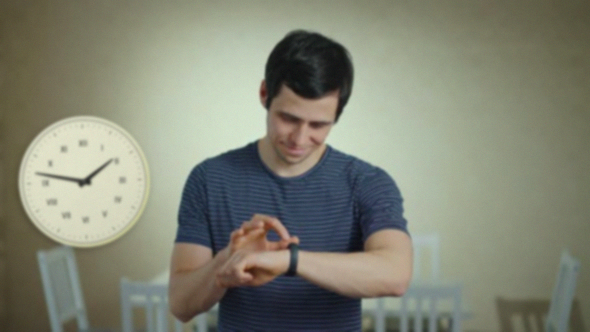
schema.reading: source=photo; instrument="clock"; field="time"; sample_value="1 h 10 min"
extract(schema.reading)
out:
1 h 47 min
